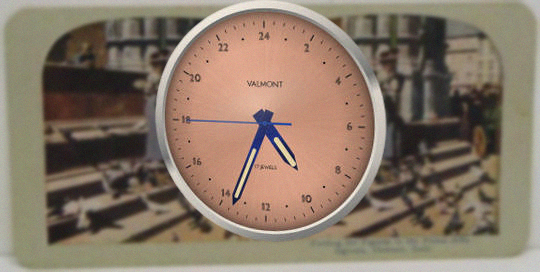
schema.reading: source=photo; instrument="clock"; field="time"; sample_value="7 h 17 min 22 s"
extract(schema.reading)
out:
9 h 33 min 45 s
